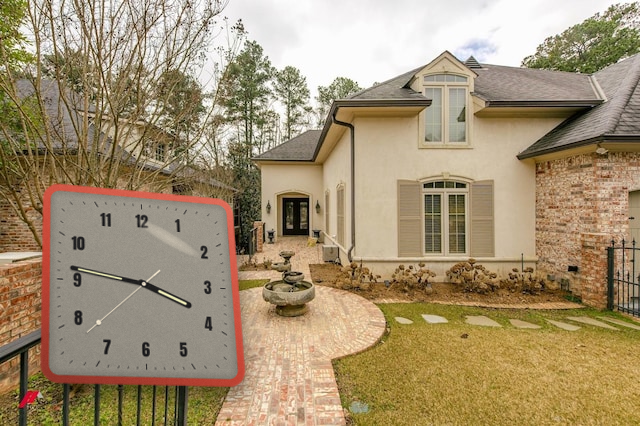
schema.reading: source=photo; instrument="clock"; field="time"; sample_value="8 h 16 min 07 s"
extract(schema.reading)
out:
3 h 46 min 38 s
